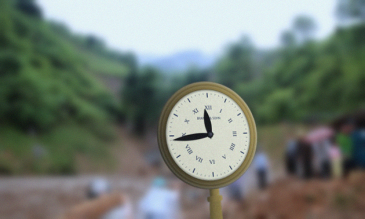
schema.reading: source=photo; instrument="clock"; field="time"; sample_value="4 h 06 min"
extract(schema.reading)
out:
11 h 44 min
